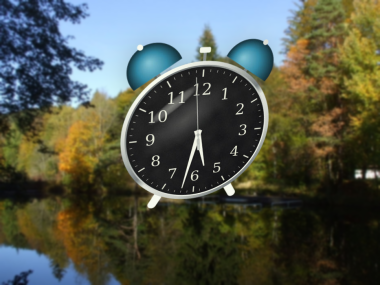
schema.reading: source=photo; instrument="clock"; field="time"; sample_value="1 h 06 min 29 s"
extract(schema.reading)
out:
5 h 31 min 59 s
